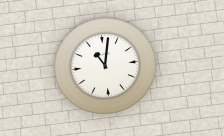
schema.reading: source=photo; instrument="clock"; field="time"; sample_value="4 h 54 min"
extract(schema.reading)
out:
11 h 02 min
